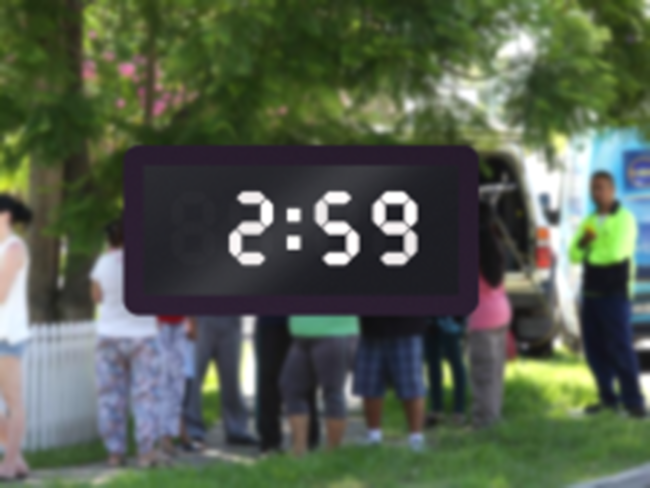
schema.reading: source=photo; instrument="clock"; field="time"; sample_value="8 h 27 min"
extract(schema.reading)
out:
2 h 59 min
